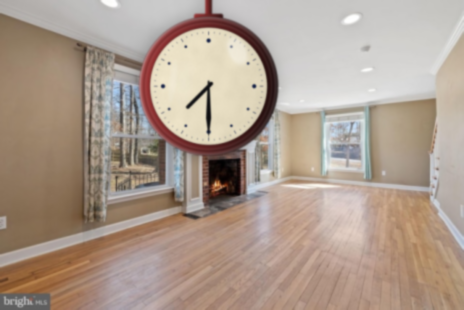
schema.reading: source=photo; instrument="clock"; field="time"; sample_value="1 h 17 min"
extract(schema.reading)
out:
7 h 30 min
